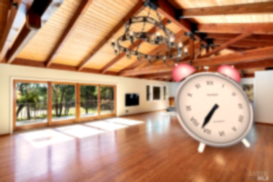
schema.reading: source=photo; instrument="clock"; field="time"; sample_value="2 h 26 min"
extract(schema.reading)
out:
7 h 37 min
